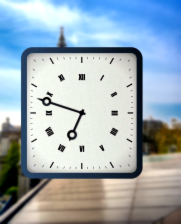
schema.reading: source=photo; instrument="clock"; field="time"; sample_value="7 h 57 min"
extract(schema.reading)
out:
6 h 48 min
